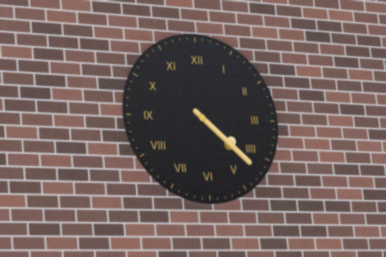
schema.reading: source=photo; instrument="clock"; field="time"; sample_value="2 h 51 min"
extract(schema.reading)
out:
4 h 22 min
